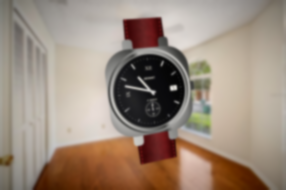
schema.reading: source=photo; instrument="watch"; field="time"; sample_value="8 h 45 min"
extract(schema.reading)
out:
10 h 48 min
